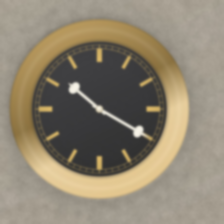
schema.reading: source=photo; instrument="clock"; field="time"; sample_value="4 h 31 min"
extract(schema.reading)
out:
10 h 20 min
